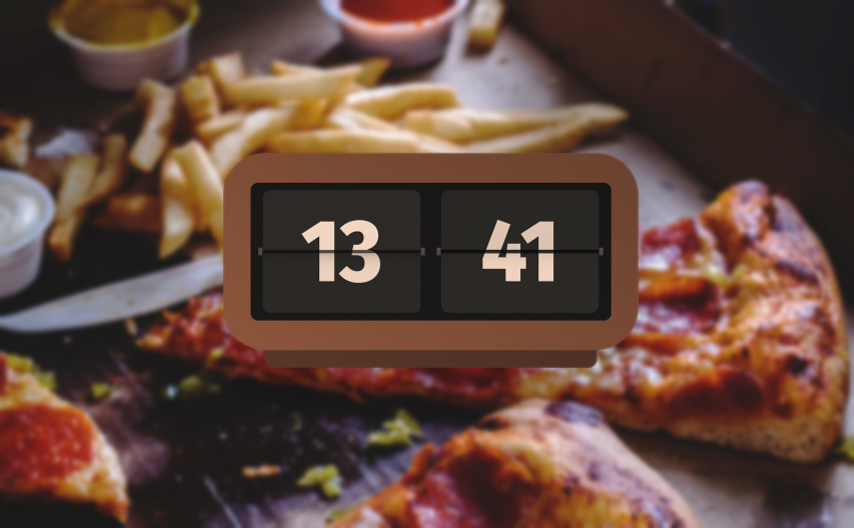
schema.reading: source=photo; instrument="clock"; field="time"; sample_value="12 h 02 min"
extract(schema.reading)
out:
13 h 41 min
